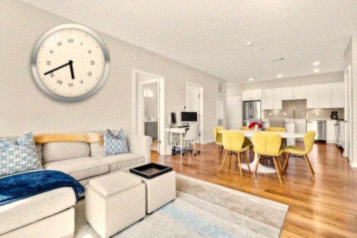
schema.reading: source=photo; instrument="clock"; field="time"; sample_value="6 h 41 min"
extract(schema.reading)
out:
5 h 41 min
